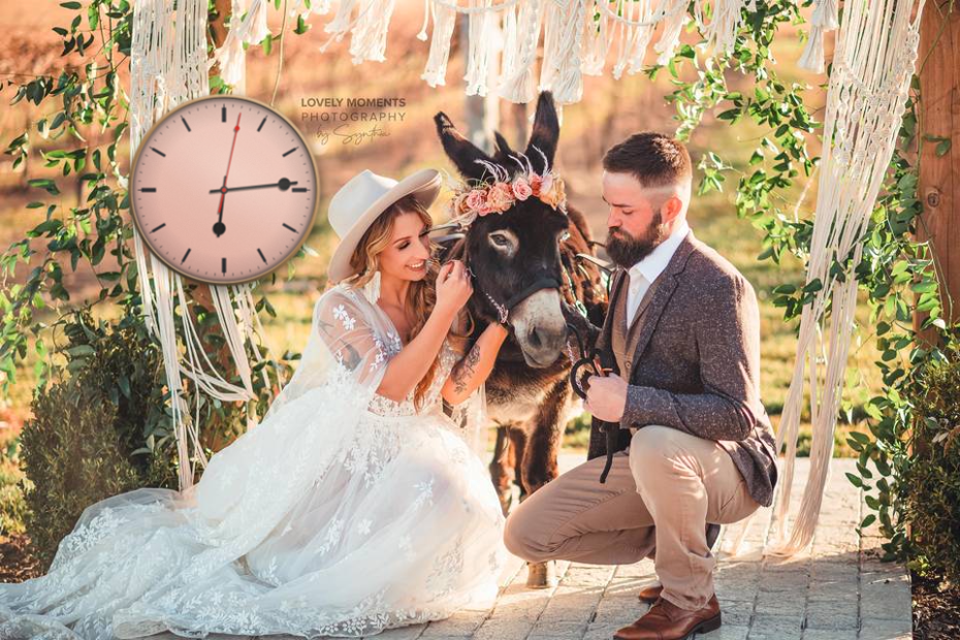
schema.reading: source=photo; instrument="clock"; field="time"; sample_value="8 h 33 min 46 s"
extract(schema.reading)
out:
6 h 14 min 02 s
